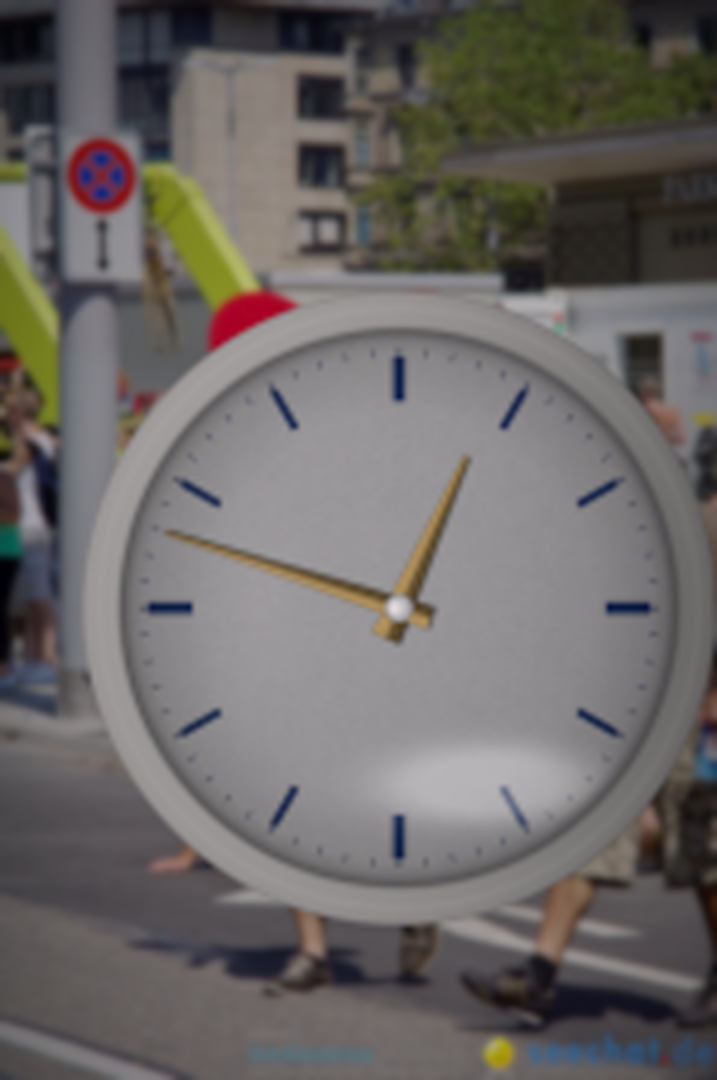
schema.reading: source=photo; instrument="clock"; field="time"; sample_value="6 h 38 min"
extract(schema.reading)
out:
12 h 48 min
